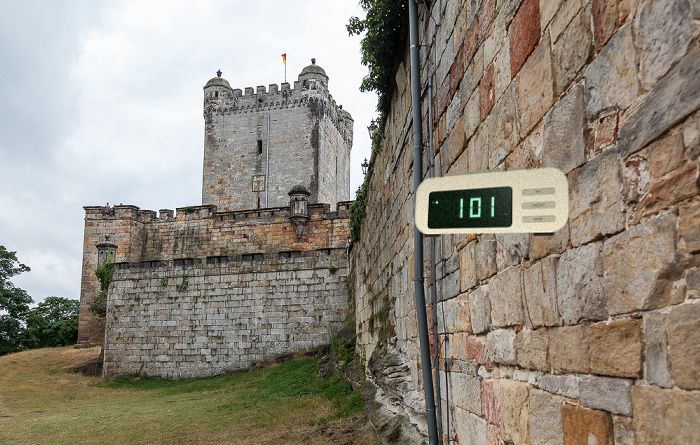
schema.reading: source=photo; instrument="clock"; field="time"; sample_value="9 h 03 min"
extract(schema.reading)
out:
1 h 01 min
